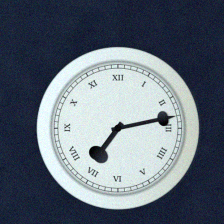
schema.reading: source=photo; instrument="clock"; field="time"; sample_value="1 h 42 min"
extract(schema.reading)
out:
7 h 13 min
